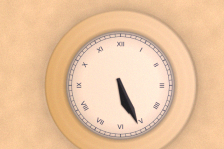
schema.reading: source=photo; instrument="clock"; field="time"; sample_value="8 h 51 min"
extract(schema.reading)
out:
5 h 26 min
